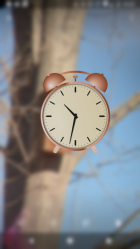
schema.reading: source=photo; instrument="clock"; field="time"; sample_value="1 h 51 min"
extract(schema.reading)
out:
10 h 32 min
